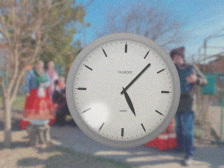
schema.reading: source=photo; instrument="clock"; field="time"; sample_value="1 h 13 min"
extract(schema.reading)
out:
5 h 07 min
